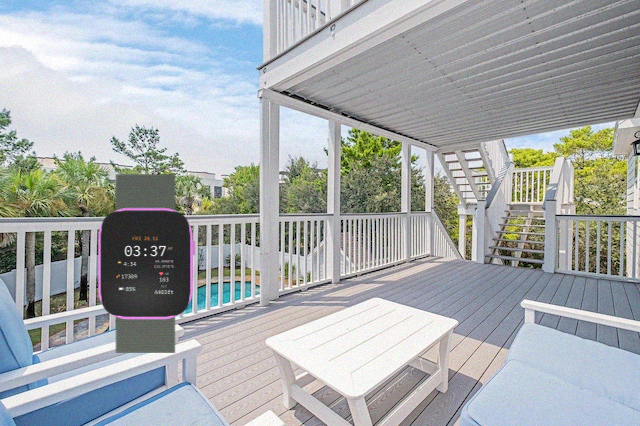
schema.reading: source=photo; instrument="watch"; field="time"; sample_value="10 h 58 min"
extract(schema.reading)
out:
3 h 37 min
